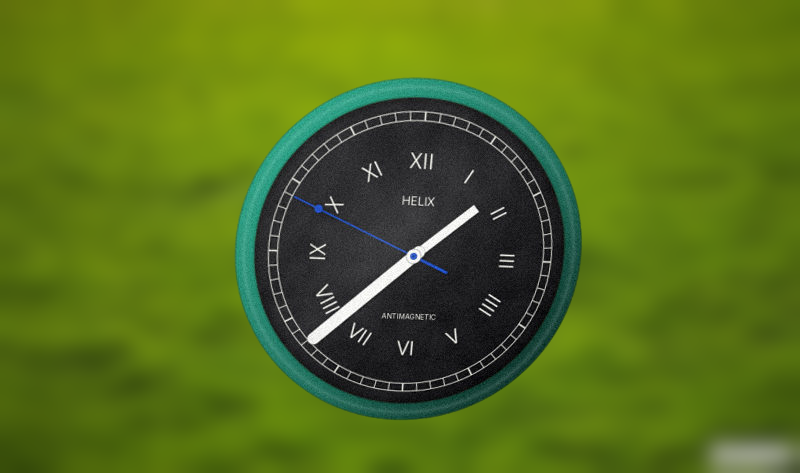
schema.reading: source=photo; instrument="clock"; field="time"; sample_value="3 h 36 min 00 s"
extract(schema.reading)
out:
1 h 37 min 49 s
